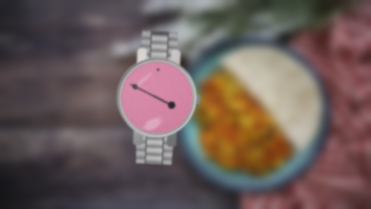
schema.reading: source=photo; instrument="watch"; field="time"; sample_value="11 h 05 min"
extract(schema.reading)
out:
3 h 49 min
